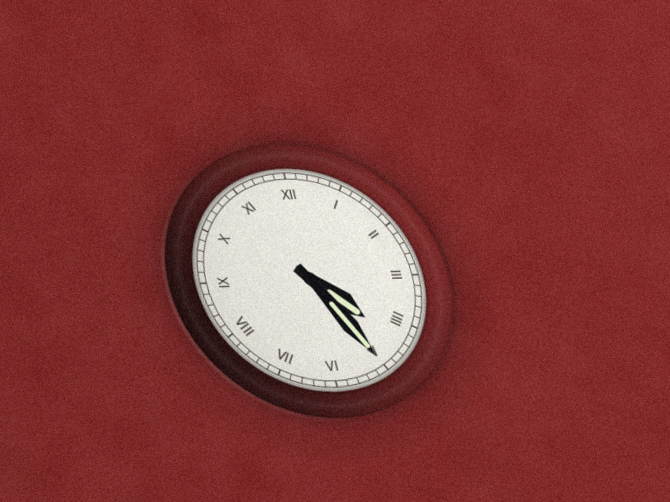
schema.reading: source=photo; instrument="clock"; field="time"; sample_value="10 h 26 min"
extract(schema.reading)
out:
4 h 25 min
